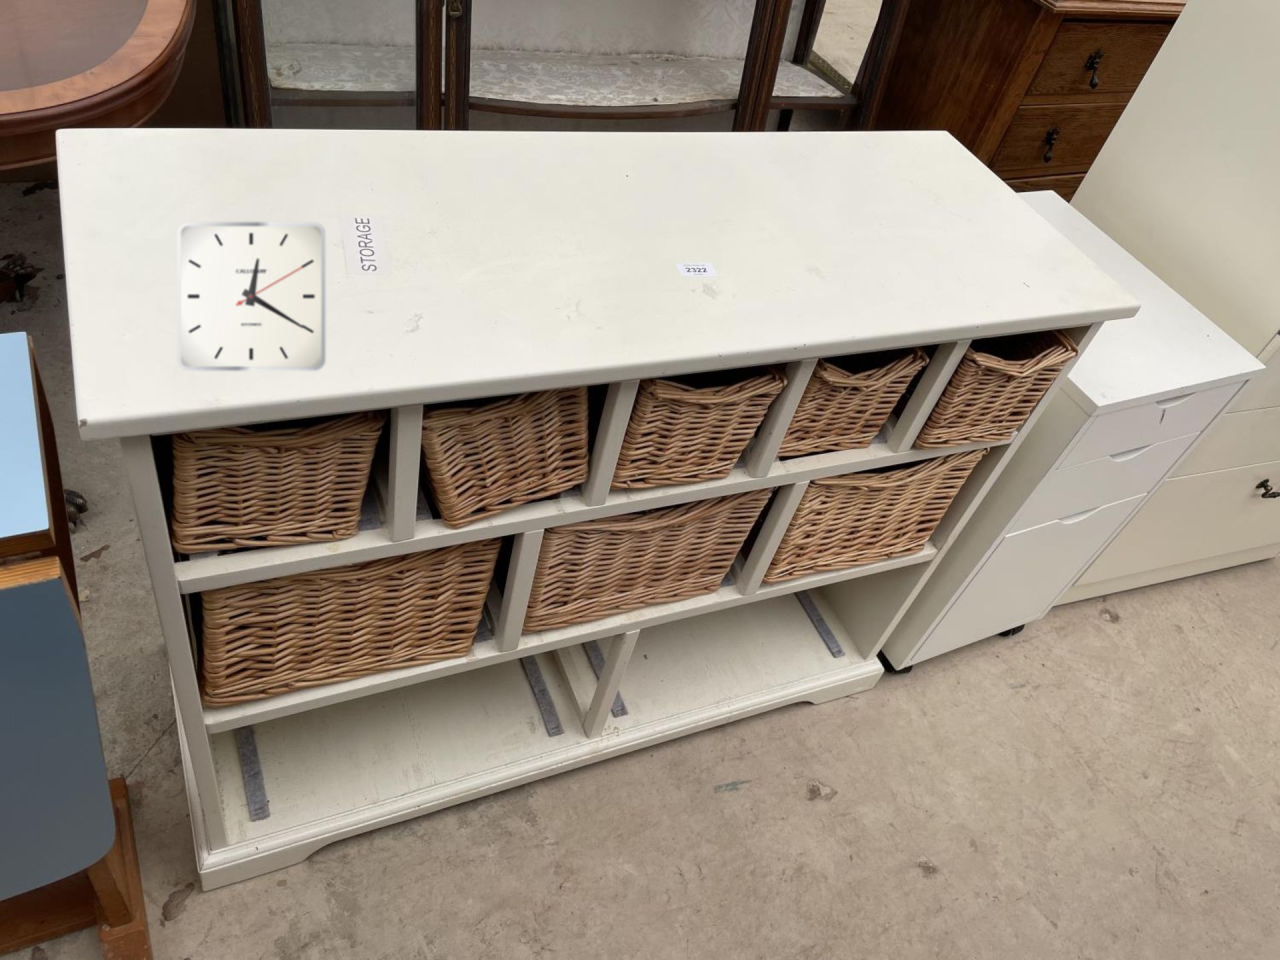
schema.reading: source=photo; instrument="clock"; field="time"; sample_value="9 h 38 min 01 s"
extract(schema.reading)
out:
12 h 20 min 10 s
